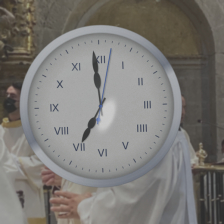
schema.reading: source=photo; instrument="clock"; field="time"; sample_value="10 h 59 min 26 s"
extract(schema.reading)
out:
6 h 59 min 02 s
